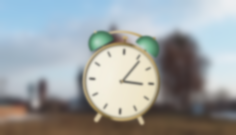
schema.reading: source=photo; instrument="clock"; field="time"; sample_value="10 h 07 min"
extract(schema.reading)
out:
3 h 06 min
